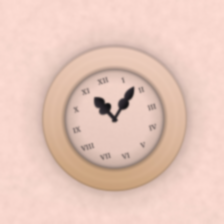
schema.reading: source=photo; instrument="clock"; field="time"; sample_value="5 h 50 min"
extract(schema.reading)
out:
11 h 08 min
